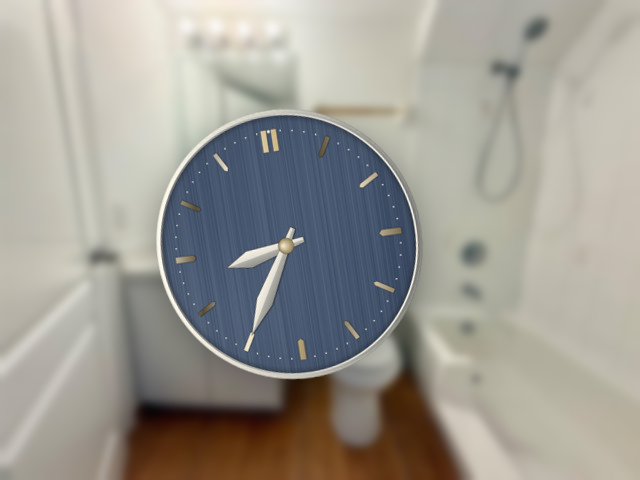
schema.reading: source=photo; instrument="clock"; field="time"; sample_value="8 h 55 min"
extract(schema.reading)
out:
8 h 35 min
